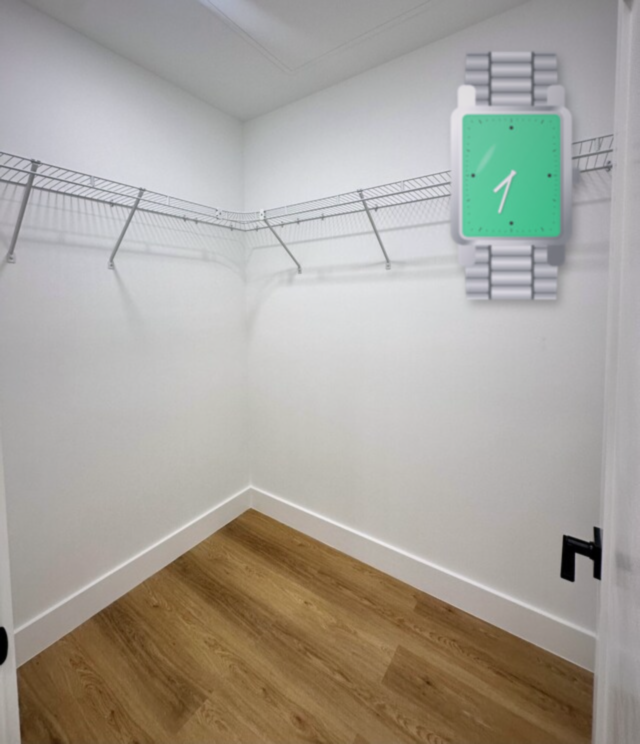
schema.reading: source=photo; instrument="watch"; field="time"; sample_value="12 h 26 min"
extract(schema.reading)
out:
7 h 33 min
